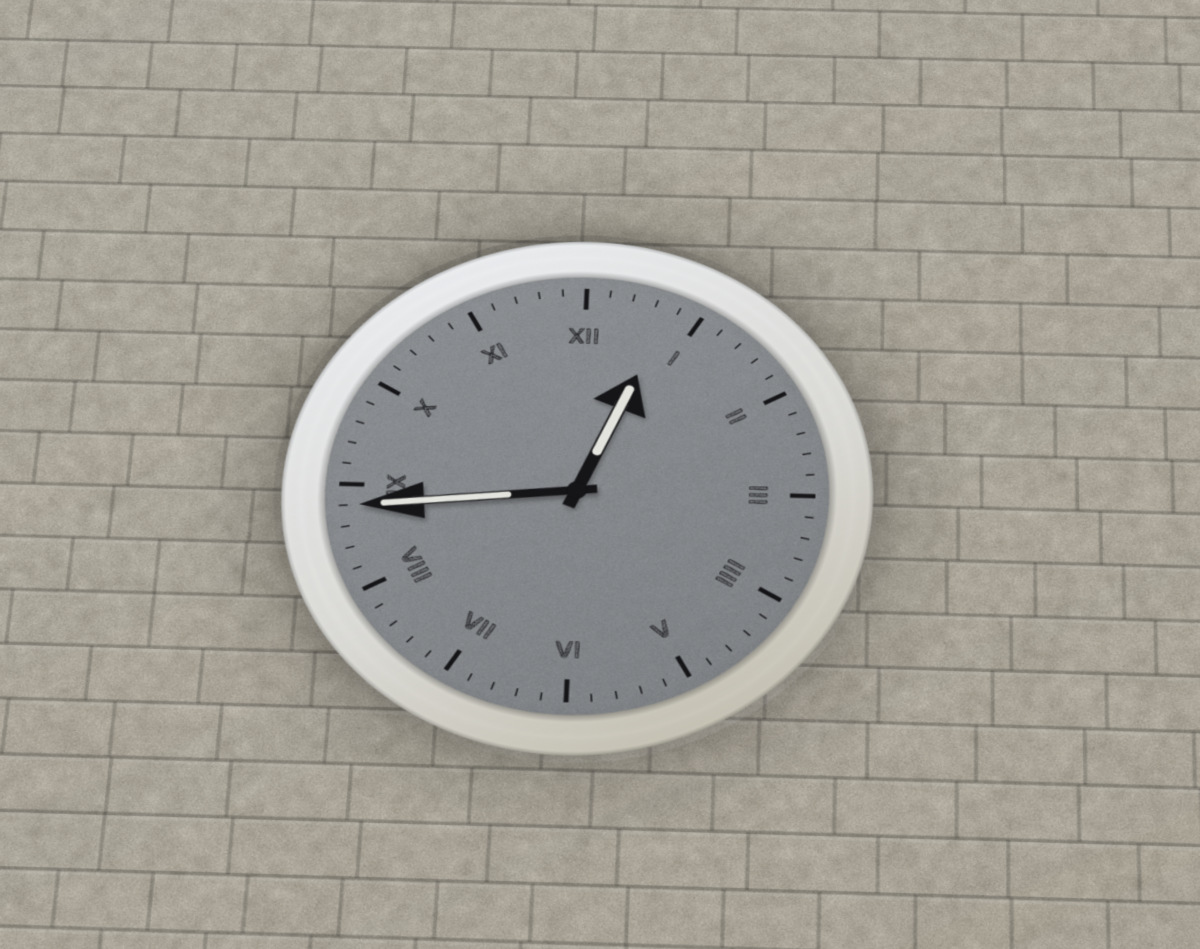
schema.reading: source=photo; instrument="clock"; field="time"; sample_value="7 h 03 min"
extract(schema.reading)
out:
12 h 44 min
